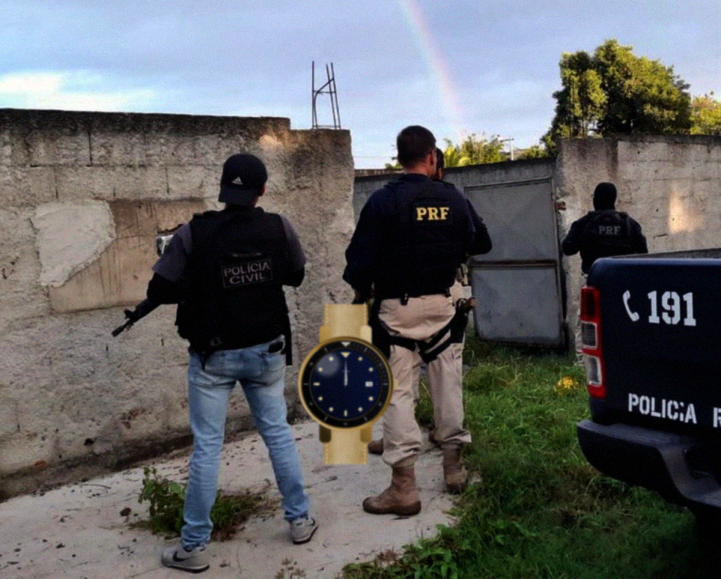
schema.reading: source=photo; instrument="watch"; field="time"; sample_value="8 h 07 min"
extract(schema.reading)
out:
12 h 00 min
